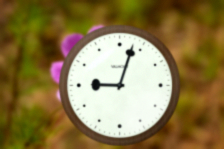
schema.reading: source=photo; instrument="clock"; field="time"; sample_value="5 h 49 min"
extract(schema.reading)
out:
9 h 03 min
